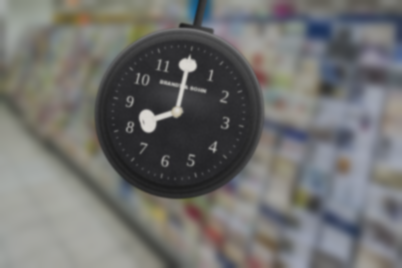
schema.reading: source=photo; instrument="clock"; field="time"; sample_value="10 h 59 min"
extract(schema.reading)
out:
8 h 00 min
